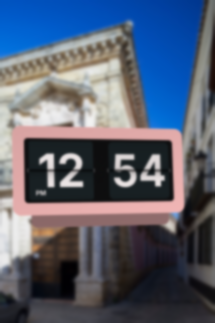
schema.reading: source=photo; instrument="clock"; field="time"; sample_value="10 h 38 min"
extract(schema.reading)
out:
12 h 54 min
